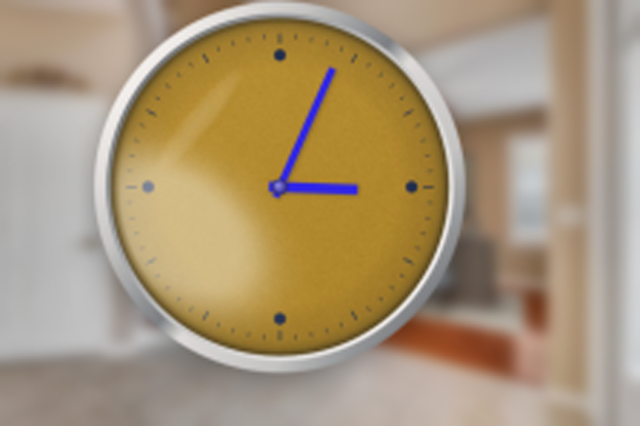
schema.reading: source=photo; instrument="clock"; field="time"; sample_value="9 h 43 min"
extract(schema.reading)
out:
3 h 04 min
